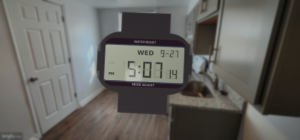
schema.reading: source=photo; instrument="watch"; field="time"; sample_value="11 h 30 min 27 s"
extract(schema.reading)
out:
5 h 07 min 14 s
